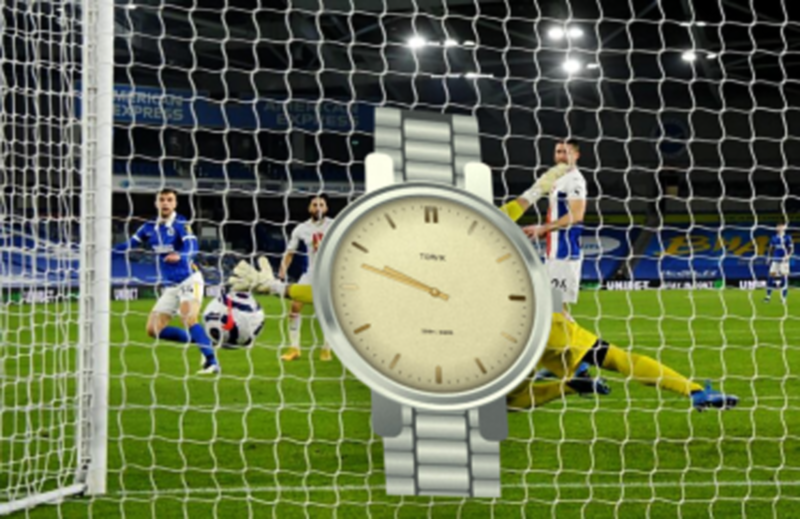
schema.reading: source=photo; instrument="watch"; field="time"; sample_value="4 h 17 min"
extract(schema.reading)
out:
9 h 48 min
